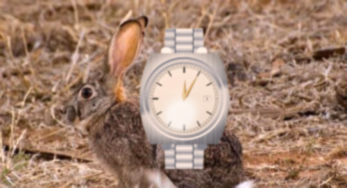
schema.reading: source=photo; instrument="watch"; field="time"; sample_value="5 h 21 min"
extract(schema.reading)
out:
12 h 05 min
